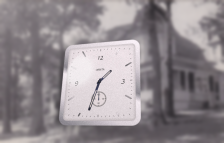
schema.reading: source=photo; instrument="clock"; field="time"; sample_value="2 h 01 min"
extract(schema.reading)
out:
1 h 33 min
